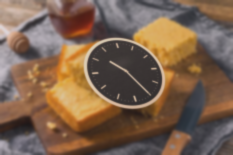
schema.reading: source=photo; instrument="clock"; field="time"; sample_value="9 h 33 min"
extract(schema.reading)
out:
10 h 25 min
